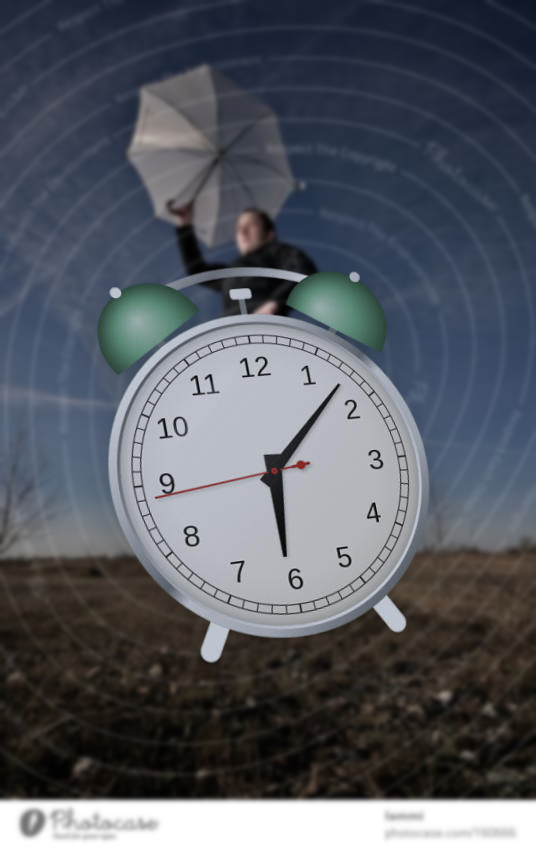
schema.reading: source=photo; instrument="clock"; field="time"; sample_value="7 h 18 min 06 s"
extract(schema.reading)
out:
6 h 07 min 44 s
